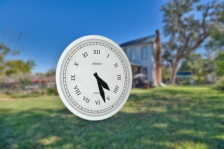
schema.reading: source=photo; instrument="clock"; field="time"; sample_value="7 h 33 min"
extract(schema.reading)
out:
4 h 27 min
